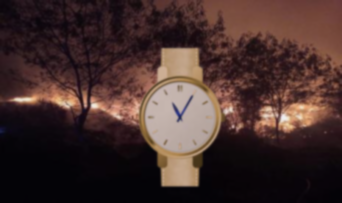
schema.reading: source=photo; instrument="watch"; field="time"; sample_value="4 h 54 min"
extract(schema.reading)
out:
11 h 05 min
